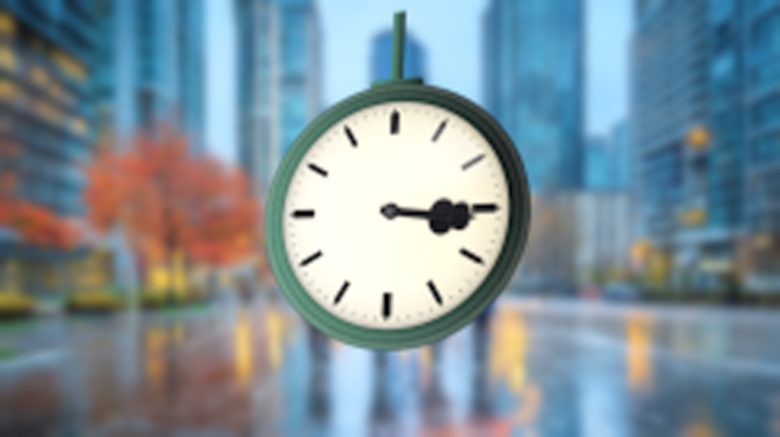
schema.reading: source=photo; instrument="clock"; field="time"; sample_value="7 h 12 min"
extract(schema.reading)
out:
3 h 16 min
